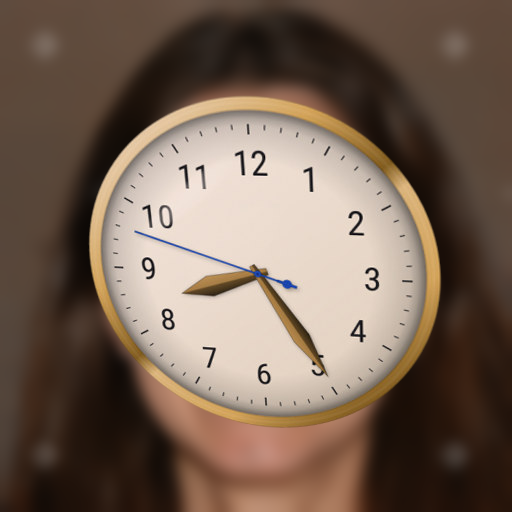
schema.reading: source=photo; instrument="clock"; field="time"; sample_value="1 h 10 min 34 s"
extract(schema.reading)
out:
8 h 24 min 48 s
